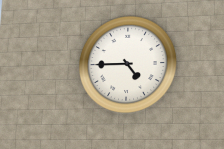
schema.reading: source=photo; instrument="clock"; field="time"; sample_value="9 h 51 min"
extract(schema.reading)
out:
4 h 45 min
